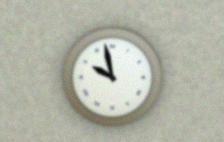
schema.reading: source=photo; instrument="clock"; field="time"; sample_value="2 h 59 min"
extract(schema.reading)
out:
9 h 58 min
